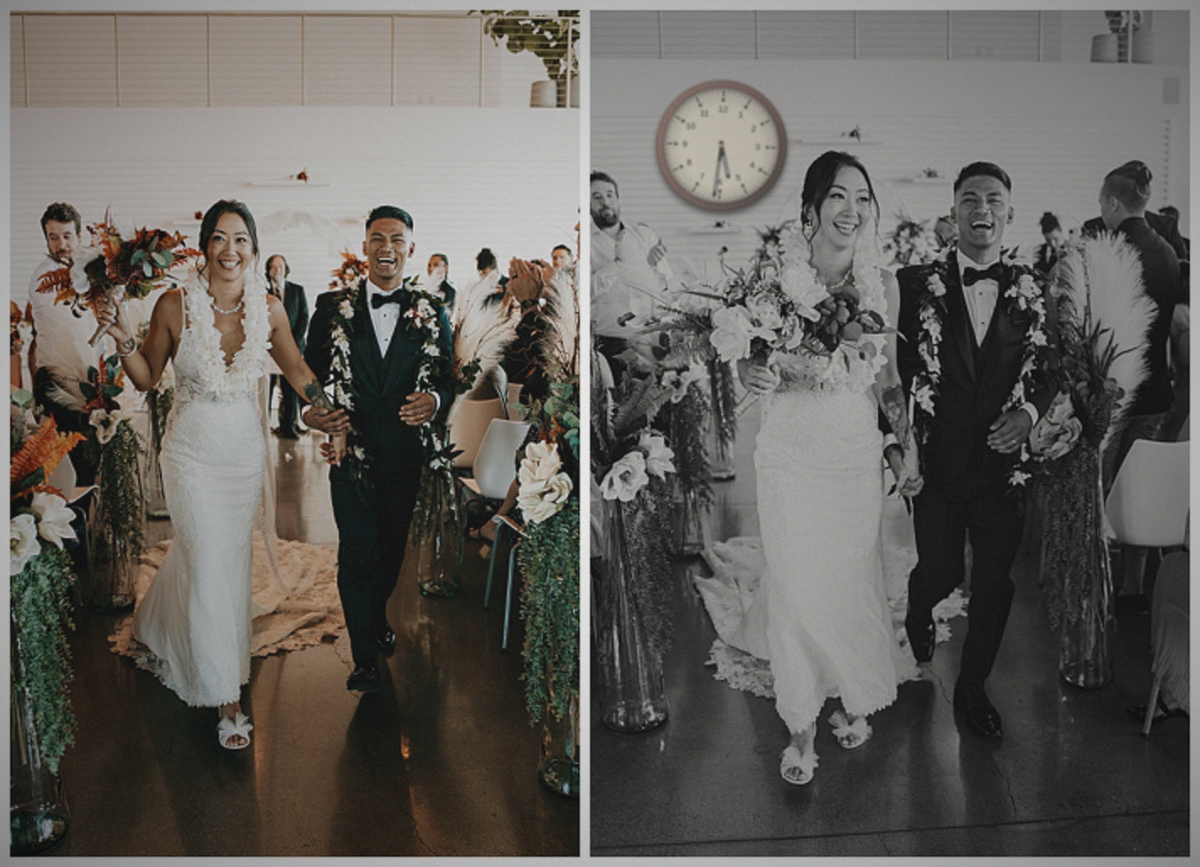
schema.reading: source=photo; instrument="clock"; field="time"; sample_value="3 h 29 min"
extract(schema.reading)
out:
5 h 31 min
